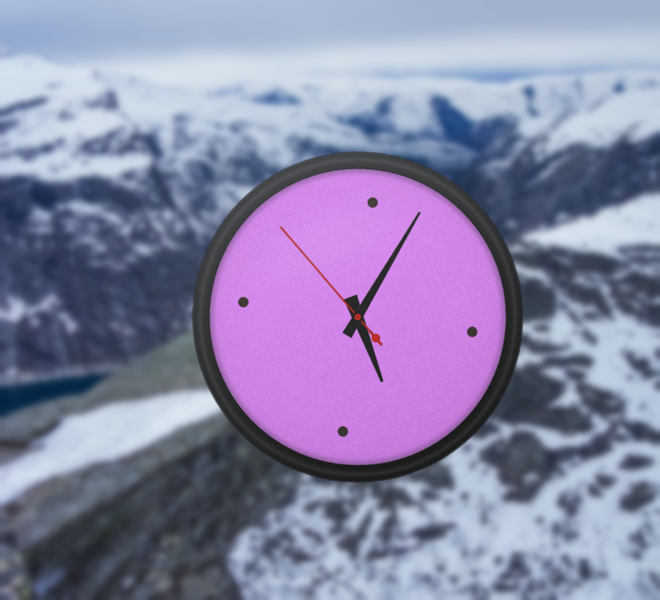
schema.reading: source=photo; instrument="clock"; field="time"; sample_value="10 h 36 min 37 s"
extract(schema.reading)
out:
5 h 03 min 52 s
